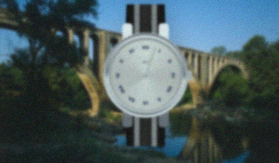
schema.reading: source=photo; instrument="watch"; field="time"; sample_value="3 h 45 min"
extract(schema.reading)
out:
8 h 03 min
